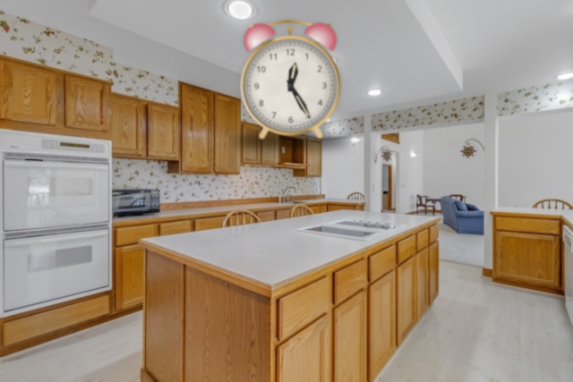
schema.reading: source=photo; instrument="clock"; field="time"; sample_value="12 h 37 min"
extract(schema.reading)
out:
12 h 25 min
